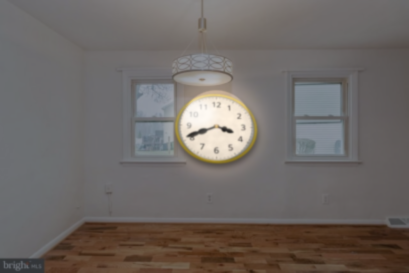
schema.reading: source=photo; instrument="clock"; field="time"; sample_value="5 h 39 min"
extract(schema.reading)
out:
3 h 41 min
